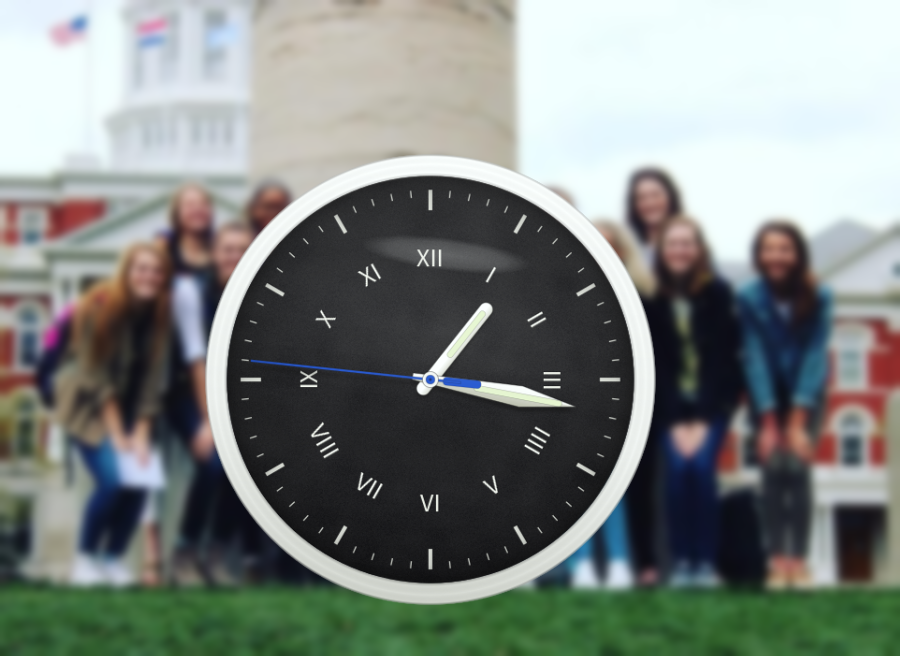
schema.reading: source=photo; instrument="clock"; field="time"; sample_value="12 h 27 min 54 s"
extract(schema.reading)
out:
1 h 16 min 46 s
